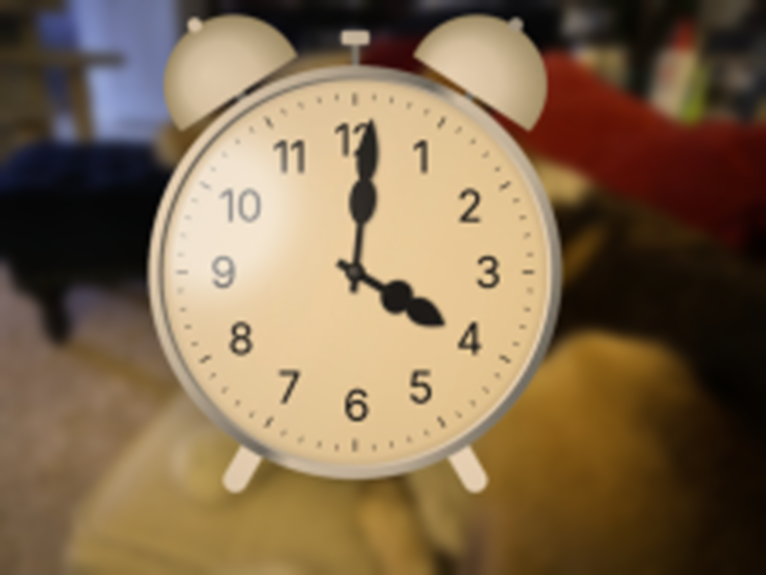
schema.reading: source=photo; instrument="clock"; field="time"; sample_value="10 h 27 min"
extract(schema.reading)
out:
4 h 01 min
